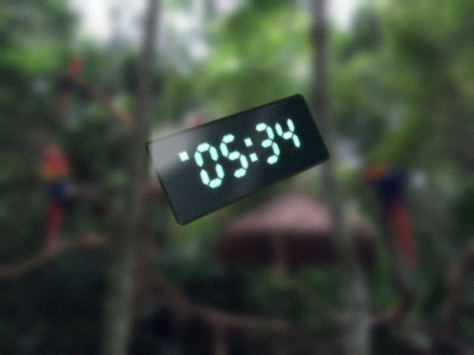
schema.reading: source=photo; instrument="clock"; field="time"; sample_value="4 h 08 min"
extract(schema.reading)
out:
5 h 34 min
